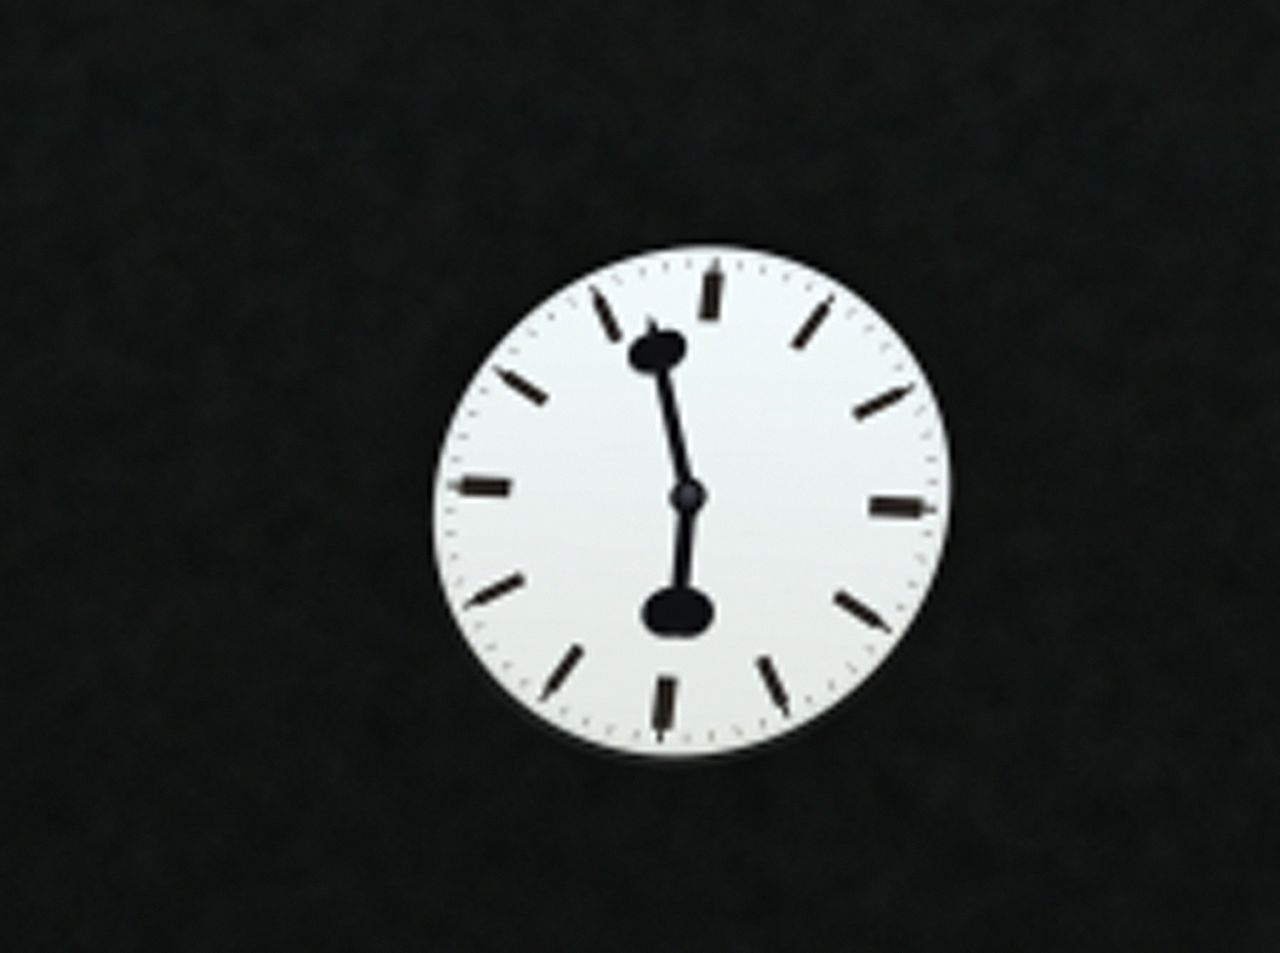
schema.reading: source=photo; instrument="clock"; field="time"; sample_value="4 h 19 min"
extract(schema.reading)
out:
5 h 57 min
